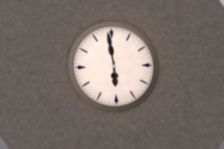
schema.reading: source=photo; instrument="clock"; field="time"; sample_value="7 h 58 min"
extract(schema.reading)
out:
5 h 59 min
